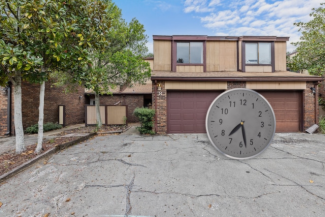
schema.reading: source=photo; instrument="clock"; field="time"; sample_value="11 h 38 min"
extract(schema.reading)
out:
7 h 28 min
